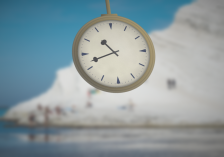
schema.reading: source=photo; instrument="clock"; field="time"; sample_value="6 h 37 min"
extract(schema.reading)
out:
10 h 42 min
